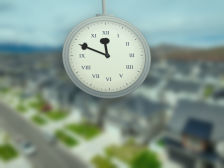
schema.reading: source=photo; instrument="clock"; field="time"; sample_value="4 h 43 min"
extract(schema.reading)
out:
11 h 49 min
